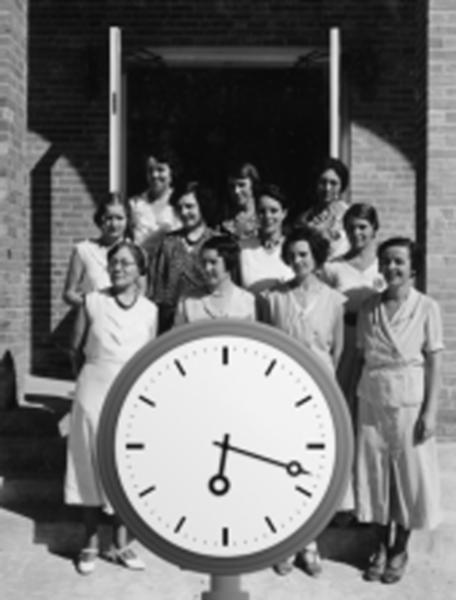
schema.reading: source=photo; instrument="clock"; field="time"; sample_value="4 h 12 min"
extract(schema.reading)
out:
6 h 18 min
